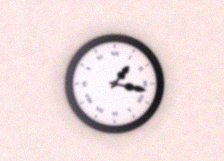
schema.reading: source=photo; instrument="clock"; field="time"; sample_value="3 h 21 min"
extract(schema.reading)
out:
1 h 17 min
